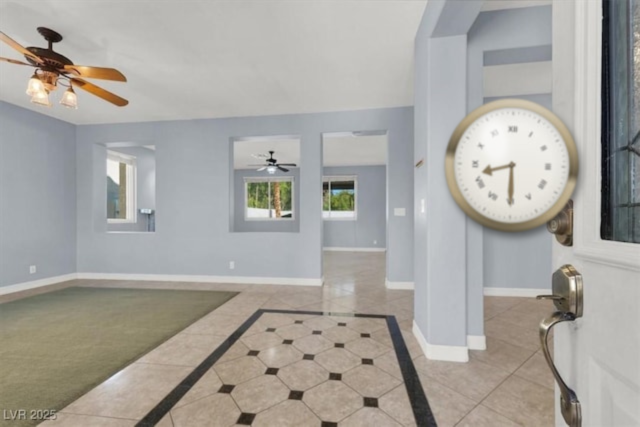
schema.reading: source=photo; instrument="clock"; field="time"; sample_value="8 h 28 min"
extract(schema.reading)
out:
8 h 30 min
